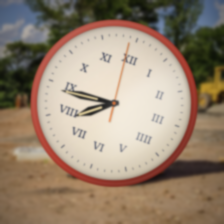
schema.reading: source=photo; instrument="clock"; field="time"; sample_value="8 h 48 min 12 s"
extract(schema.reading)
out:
7 h 43 min 59 s
